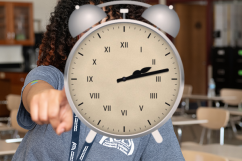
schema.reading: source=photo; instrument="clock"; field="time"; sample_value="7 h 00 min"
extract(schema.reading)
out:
2 h 13 min
